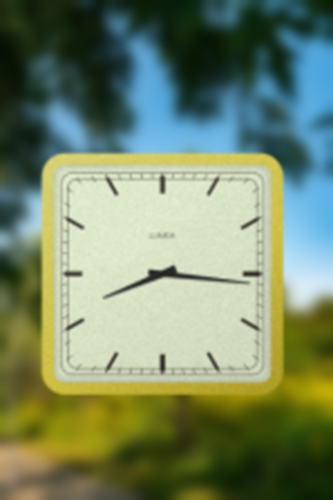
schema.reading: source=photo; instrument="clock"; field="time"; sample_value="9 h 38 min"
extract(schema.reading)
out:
8 h 16 min
